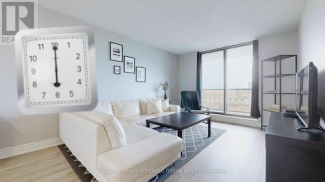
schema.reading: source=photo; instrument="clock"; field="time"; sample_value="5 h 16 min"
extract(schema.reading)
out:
6 h 00 min
